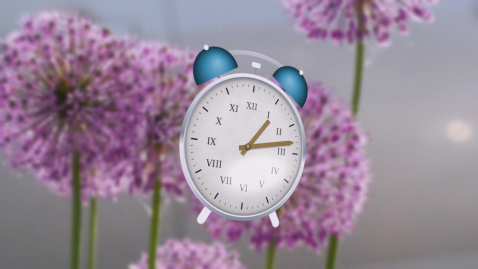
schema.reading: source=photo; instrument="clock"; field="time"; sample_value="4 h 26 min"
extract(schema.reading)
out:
1 h 13 min
